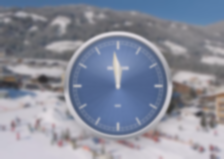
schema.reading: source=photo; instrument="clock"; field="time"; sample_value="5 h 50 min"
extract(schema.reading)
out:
11 h 59 min
